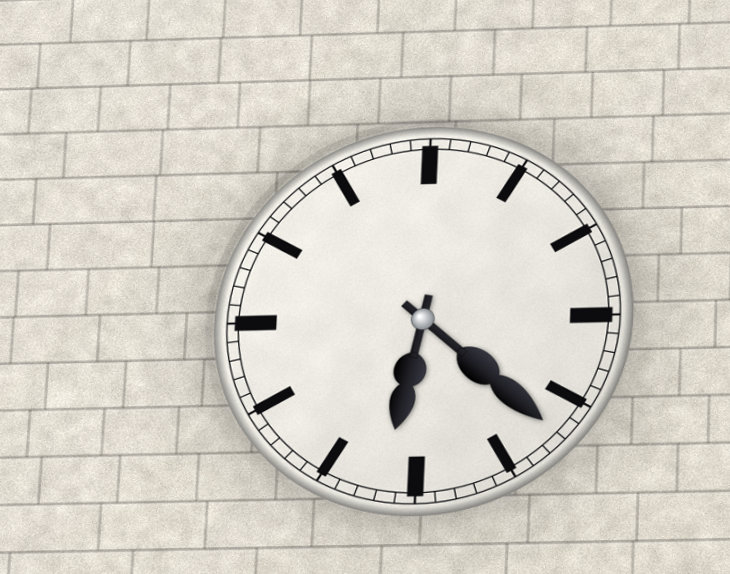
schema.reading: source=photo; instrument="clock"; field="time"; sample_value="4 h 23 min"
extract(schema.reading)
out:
6 h 22 min
